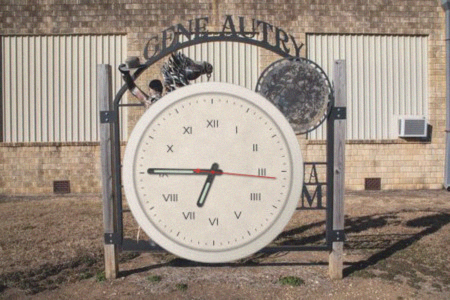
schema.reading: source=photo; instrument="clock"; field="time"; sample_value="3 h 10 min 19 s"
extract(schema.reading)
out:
6 h 45 min 16 s
